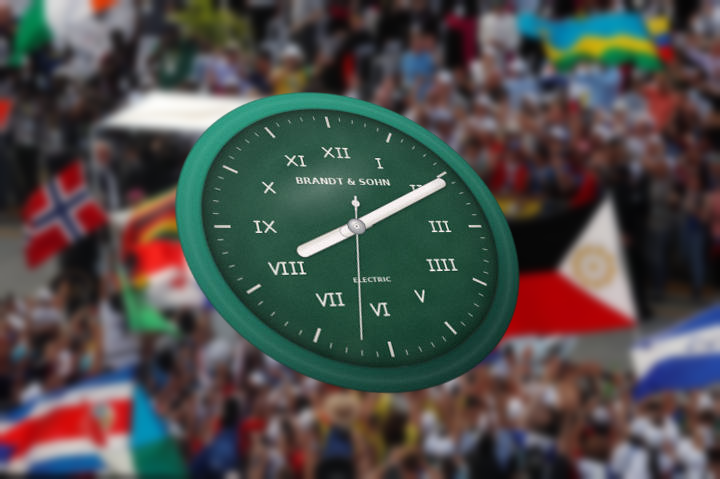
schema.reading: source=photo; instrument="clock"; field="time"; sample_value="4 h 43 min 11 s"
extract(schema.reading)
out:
8 h 10 min 32 s
